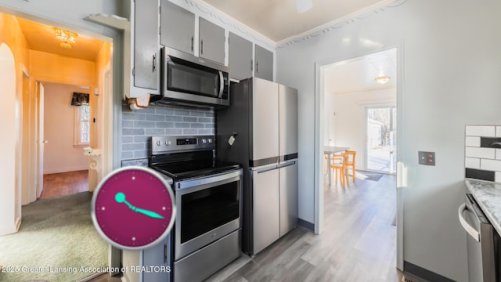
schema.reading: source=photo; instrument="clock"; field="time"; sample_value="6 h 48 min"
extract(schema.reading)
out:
10 h 18 min
